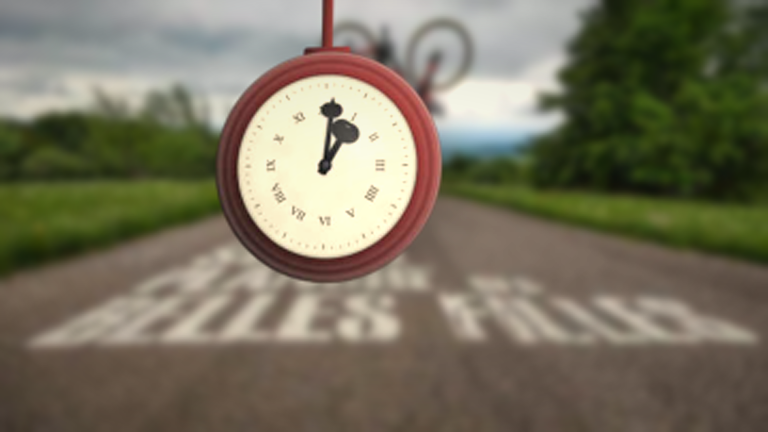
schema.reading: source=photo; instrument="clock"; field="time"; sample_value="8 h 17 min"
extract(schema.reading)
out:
1 h 01 min
